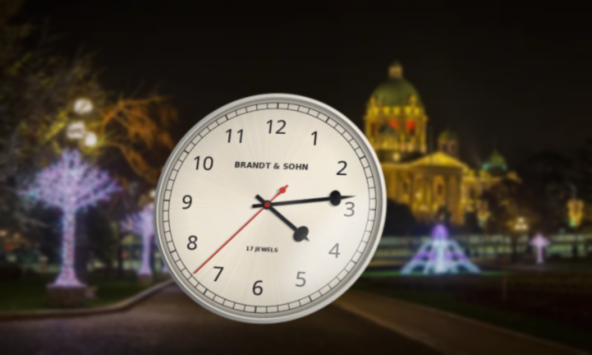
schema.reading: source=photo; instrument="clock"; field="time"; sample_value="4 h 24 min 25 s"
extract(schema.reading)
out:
4 h 13 min 37 s
